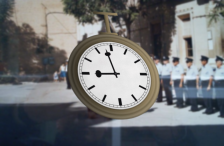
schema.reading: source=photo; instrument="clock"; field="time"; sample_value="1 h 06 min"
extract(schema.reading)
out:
8 h 58 min
